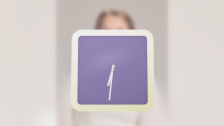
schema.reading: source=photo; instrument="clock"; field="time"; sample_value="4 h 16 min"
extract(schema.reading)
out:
6 h 31 min
